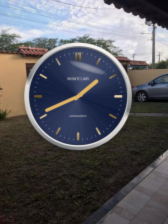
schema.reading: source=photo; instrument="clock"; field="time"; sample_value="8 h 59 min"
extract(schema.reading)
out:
1 h 41 min
